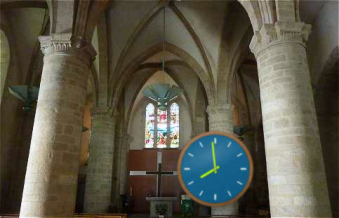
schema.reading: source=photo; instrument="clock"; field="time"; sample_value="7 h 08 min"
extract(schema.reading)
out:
7 h 59 min
